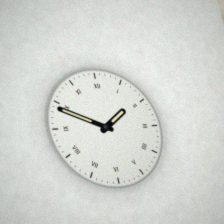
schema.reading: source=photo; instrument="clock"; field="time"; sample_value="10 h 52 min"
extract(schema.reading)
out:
1 h 49 min
